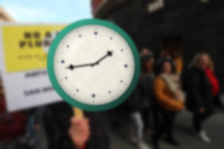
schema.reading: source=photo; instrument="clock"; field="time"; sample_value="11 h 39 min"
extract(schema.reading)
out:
1 h 43 min
